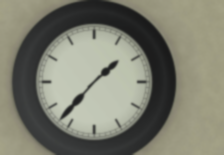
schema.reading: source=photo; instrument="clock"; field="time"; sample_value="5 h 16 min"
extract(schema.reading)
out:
1 h 37 min
